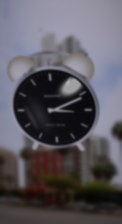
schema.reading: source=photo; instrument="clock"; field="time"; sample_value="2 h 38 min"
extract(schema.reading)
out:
3 h 11 min
